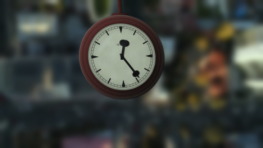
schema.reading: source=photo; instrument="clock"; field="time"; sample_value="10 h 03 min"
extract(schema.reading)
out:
12 h 24 min
